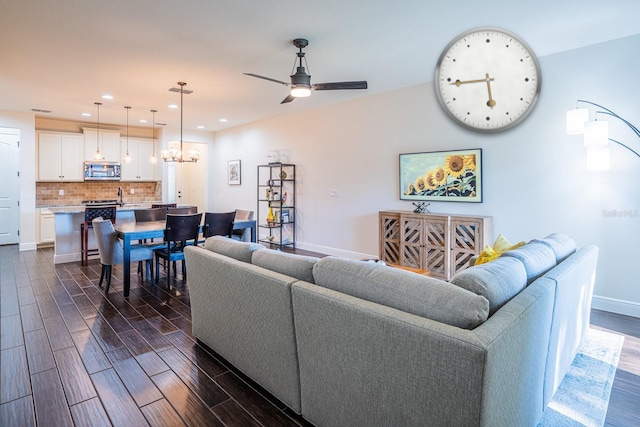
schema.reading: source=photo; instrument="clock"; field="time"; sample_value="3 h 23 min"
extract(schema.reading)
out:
5 h 44 min
